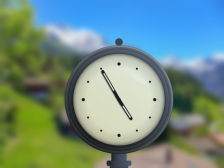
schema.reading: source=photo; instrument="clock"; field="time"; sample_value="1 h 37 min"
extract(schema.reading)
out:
4 h 55 min
